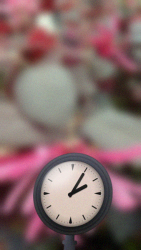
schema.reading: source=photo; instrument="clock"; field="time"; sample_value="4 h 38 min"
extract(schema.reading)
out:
2 h 05 min
